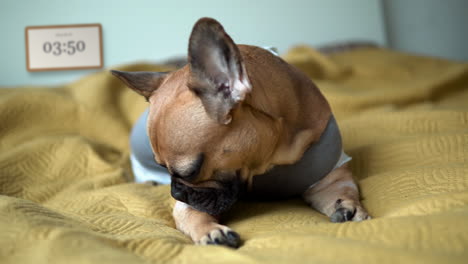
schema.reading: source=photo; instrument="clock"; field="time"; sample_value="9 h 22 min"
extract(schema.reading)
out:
3 h 50 min
